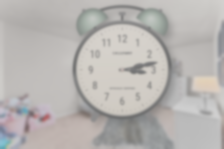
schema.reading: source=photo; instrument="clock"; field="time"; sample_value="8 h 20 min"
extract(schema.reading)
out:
3 h 13 min
